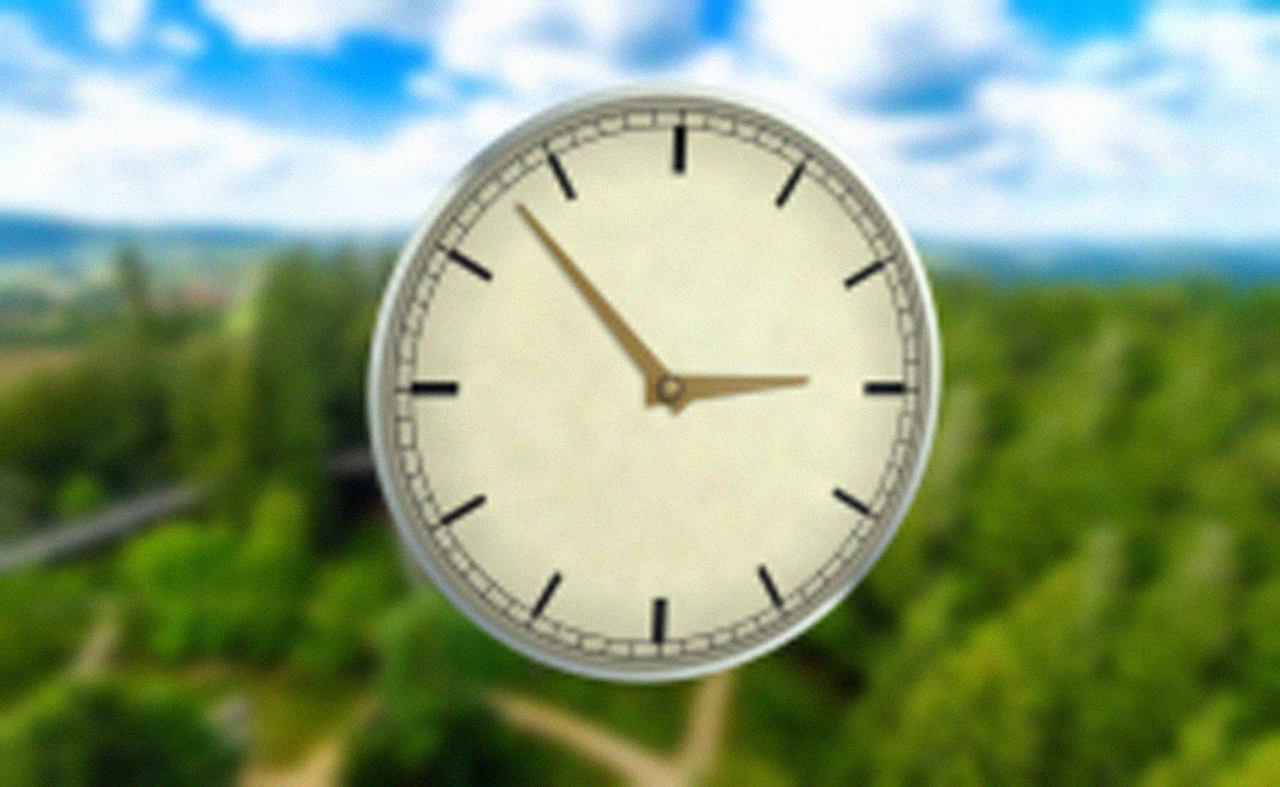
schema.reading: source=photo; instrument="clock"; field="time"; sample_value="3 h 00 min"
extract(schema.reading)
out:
2 h 53 min
